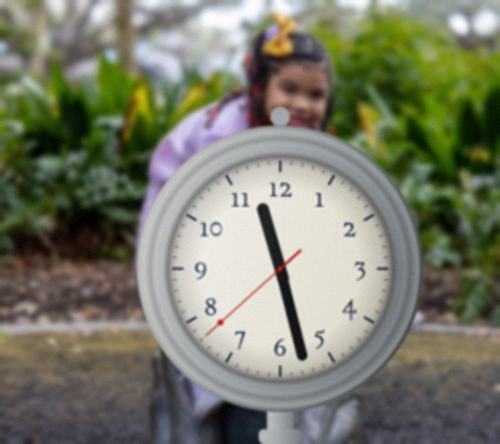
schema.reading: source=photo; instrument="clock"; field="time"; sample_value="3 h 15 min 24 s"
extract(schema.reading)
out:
11 h 27 min 38 s
